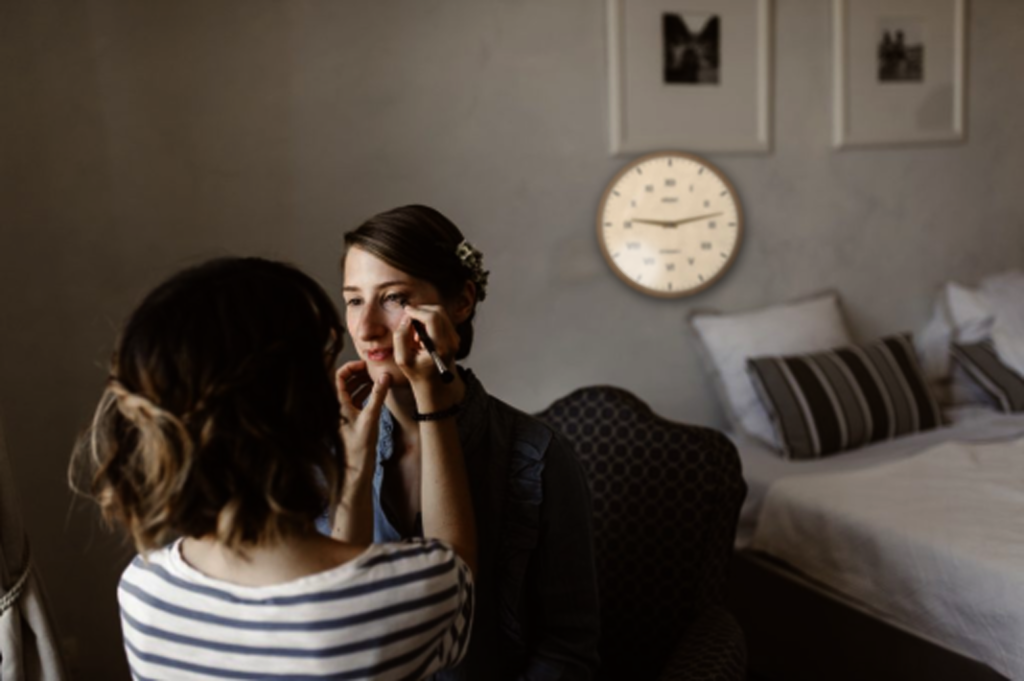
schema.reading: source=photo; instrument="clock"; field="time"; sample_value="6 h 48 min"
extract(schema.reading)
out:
9 h 13 min
